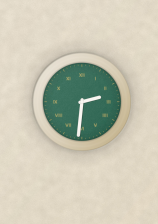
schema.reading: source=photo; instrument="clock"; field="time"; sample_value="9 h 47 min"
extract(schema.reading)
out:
2 h 31 min
